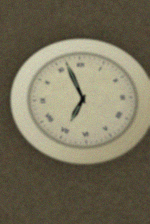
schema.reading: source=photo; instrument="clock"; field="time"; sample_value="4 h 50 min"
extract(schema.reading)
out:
6 h 57 min
